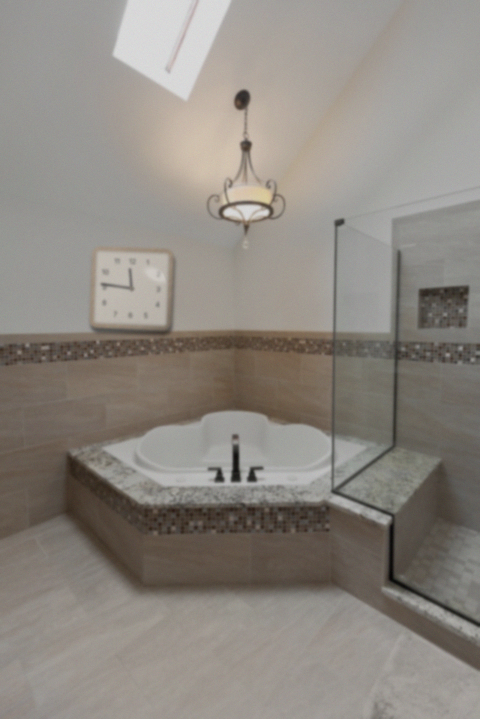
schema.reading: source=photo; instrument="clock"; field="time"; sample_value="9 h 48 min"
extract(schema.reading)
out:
11 h 46 min
